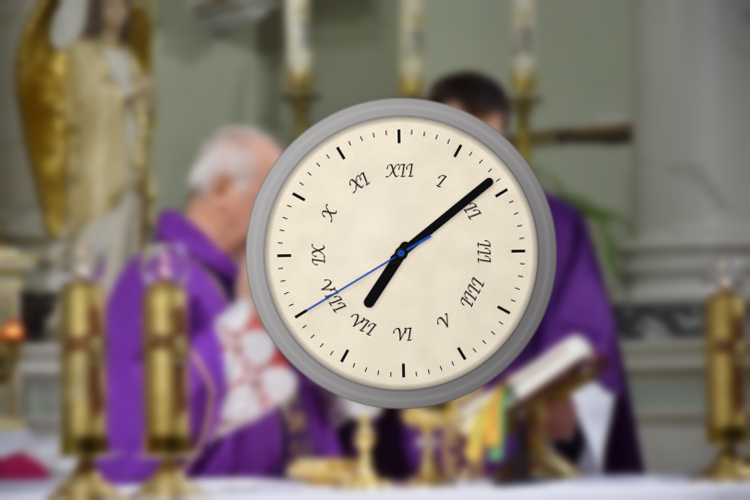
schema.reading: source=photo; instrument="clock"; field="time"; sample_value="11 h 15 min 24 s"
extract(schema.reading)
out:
7 h 08 min 40 s
